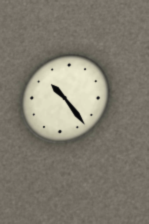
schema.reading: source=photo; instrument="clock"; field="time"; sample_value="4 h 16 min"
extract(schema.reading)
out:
10 h 23 min
